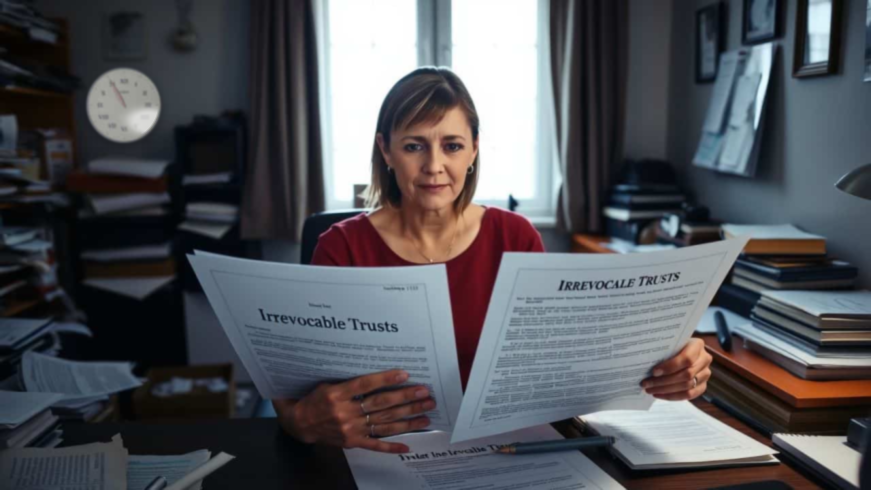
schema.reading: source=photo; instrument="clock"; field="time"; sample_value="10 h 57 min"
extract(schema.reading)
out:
10 h 55 min
